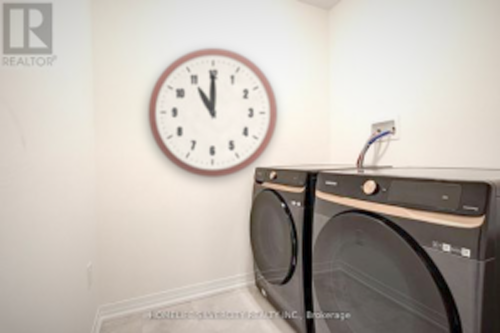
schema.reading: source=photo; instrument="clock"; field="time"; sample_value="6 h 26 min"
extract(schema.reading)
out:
11 h 00 min
